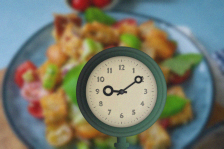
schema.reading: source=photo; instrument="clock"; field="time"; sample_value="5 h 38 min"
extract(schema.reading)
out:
9 h 09 min
